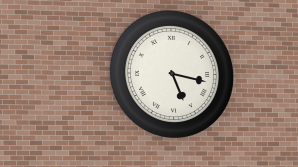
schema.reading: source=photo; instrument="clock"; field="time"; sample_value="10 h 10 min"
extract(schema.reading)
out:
5 h 17 min
